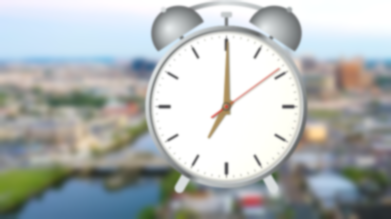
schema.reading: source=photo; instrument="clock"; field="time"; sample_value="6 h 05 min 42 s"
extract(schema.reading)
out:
7 h 00 min 09 s
